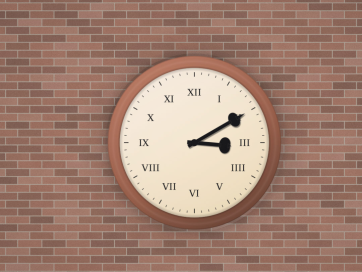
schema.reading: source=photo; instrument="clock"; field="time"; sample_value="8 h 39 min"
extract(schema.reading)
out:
3 h 10 min
